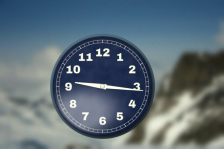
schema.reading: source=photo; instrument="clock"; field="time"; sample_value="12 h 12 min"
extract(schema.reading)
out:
9 h 16 min
